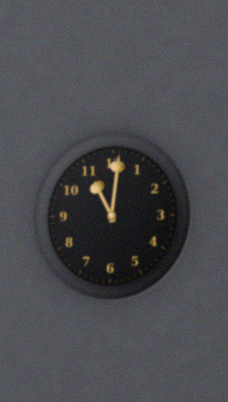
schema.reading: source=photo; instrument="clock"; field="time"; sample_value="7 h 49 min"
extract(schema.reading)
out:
11 h 01 min
